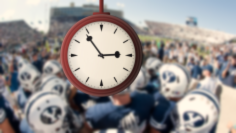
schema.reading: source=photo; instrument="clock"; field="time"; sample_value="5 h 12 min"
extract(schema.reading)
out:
2 h 54 min
